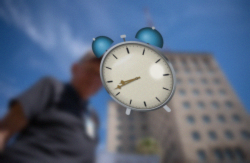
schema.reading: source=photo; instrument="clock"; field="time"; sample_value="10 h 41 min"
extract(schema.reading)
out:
8 h 42 min
